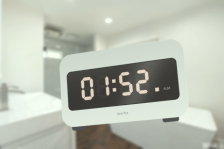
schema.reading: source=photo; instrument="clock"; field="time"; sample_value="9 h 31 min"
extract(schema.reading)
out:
1 h 52 min
